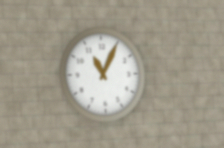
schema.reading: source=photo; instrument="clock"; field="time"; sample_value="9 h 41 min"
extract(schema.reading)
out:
11 h 05 min
